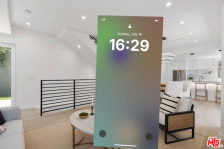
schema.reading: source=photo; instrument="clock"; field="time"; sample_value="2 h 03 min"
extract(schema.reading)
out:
16 h 29 min
